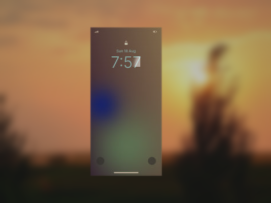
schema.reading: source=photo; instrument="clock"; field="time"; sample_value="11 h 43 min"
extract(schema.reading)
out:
7 h 57 min
